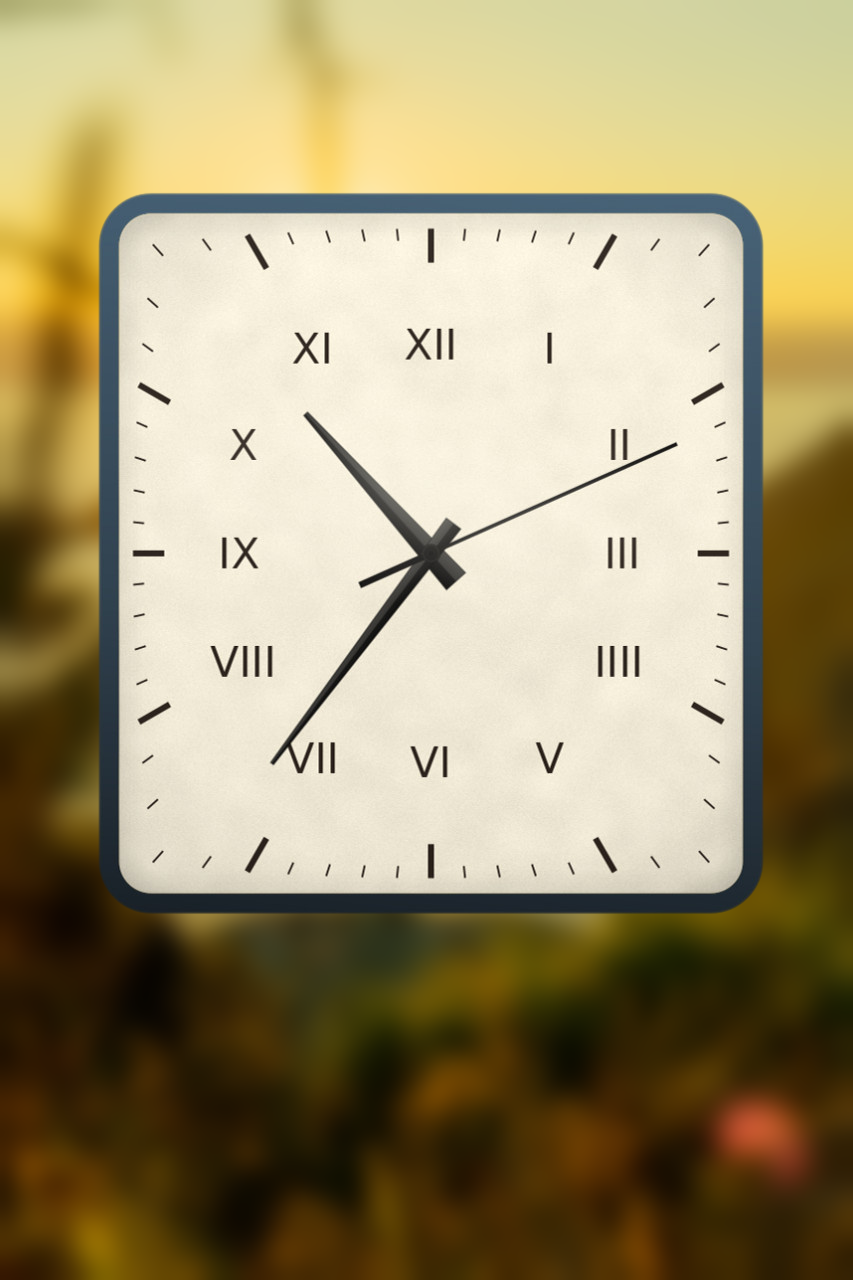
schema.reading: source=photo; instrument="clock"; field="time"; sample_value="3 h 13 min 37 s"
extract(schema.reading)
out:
10 h 36 min 11 s
